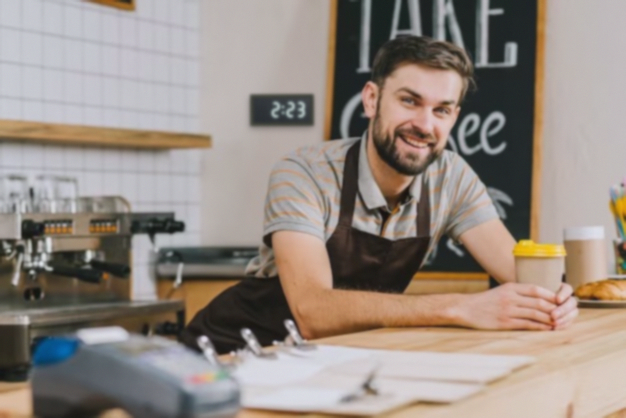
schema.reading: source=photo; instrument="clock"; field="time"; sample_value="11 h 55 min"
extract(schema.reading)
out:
2 h 23 min
